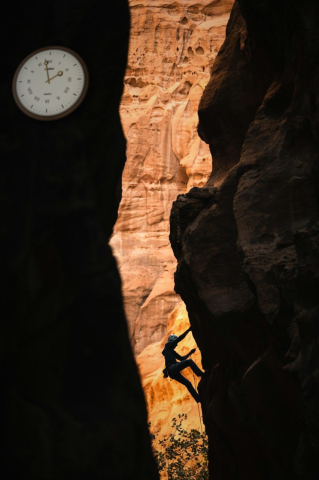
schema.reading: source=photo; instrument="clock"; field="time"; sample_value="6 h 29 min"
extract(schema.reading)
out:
1 h 58 min
